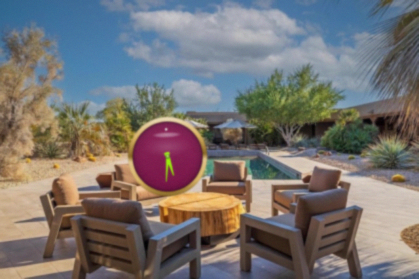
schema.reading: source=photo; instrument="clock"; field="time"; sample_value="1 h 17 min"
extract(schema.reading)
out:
5 h 31 min
